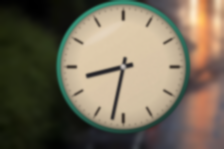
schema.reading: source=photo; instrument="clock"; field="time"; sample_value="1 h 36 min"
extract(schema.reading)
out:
8 h 32 min
